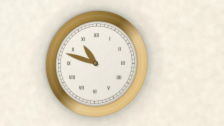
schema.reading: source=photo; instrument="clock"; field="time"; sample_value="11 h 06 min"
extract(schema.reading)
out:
10 h 48 min
